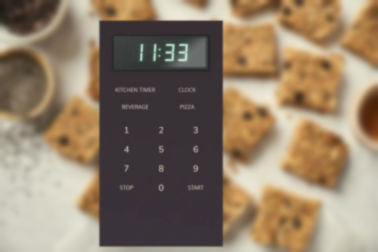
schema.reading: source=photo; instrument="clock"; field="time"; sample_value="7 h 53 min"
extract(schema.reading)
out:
11 h 33 min
